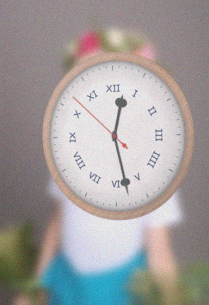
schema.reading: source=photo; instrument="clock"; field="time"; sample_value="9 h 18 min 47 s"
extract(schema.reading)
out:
12 h 27 min 52 s
